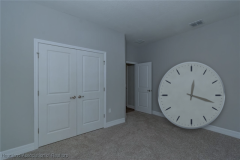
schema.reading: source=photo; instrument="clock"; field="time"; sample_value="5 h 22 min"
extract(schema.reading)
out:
12 h 18 min
